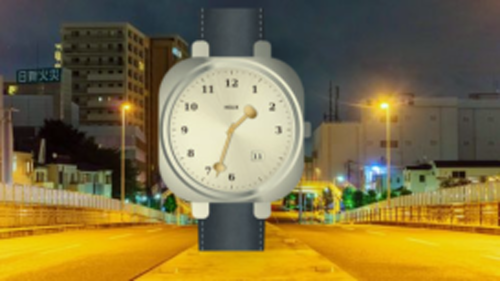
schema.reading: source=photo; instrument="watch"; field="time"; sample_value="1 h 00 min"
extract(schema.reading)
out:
1 h 33 min
